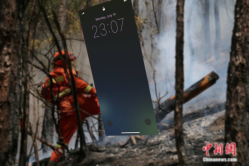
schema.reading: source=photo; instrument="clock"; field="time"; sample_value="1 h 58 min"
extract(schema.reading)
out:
23 h 07 min
